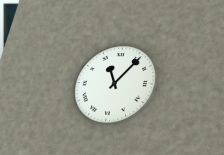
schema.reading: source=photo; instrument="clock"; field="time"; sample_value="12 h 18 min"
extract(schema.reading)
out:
11 h 06 min
